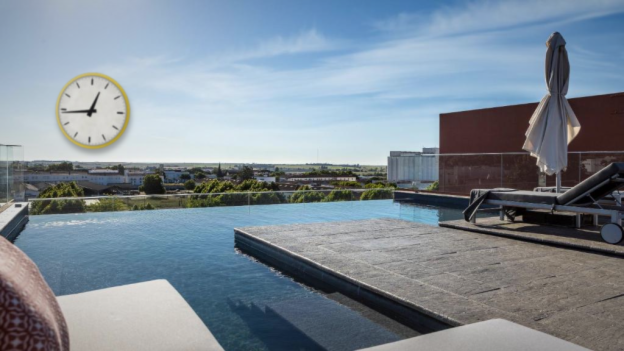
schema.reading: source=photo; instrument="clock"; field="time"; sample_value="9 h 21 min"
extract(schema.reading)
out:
12 h 44 min
